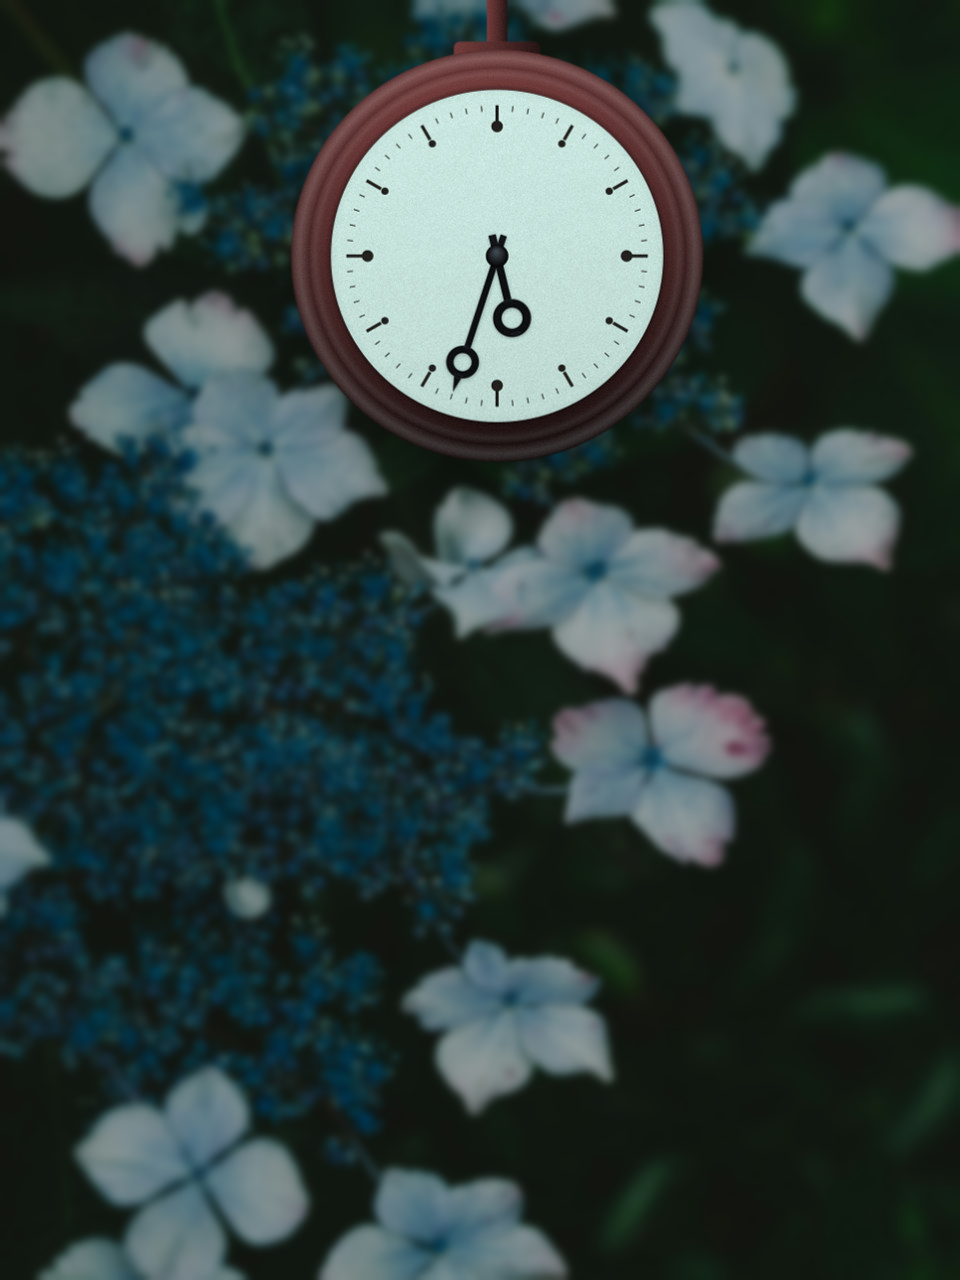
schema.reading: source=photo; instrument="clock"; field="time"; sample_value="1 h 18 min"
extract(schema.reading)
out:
5 h 33 min
